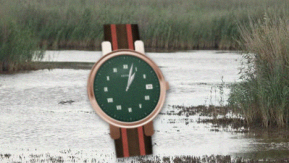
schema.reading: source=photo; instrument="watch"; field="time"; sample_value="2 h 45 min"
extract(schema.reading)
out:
1 h 03 min
